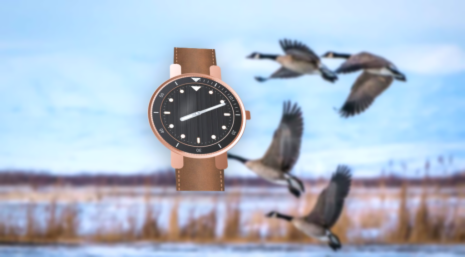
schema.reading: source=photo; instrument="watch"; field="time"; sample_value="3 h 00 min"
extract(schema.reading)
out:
8 h 11 min
